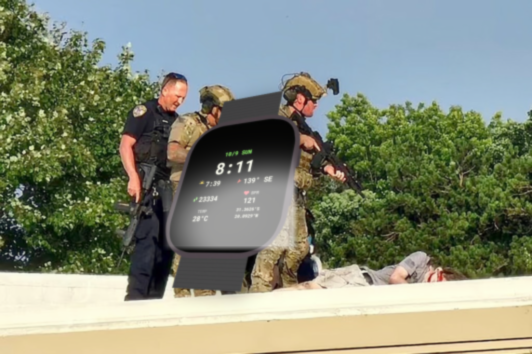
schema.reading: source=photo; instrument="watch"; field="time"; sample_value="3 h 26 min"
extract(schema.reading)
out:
8 h 11 min
